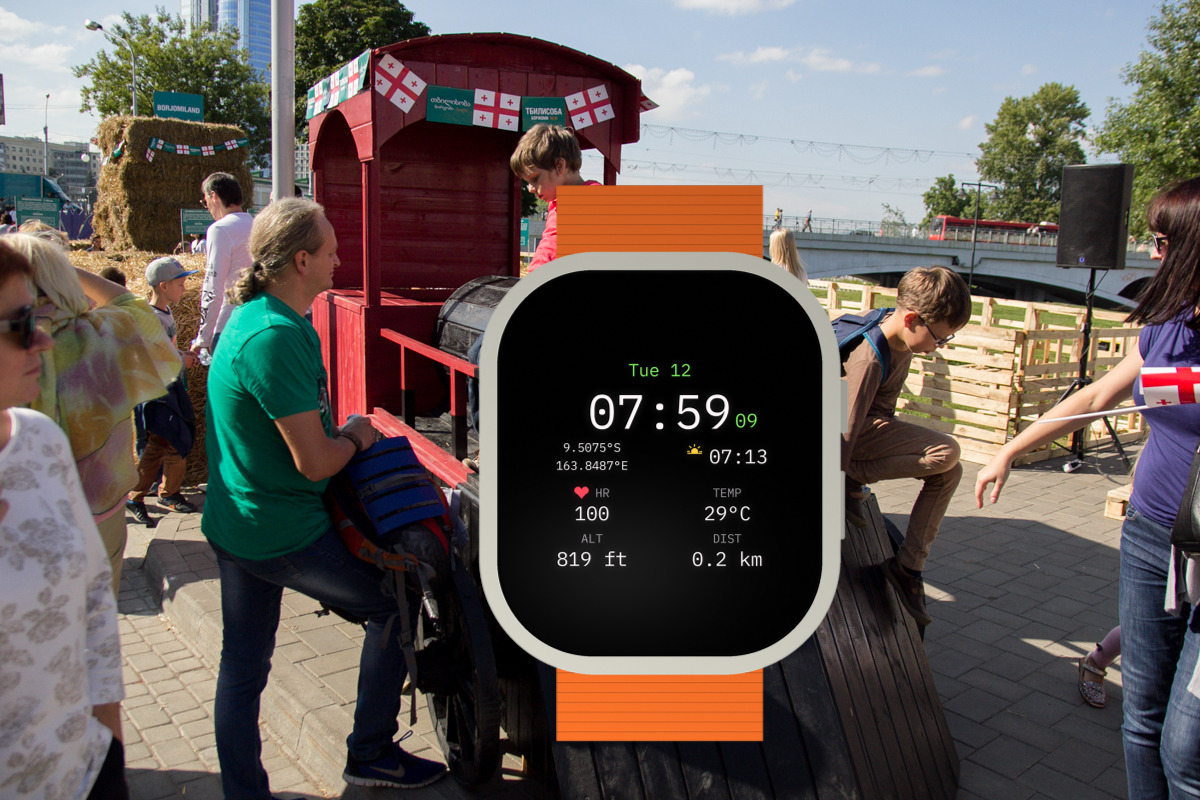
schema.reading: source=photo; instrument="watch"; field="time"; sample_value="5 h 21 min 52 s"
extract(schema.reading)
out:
7 h 59 min 09 s
